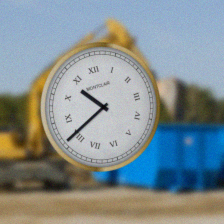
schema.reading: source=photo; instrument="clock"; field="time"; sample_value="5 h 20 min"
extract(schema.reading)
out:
10 h 41 min
